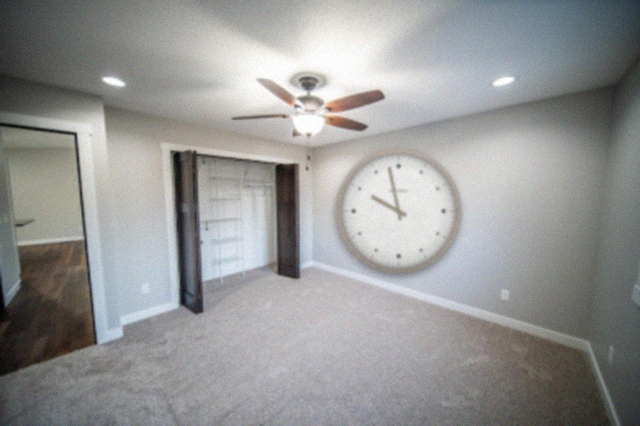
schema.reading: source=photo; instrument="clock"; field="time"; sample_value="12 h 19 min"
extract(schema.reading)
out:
9 h 58 min
